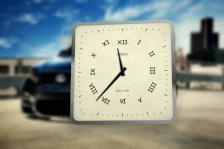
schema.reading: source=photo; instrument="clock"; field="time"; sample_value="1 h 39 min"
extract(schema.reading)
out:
11 h 37 min
